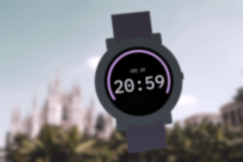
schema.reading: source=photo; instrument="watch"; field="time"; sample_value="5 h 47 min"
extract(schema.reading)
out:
20 h 59 min
